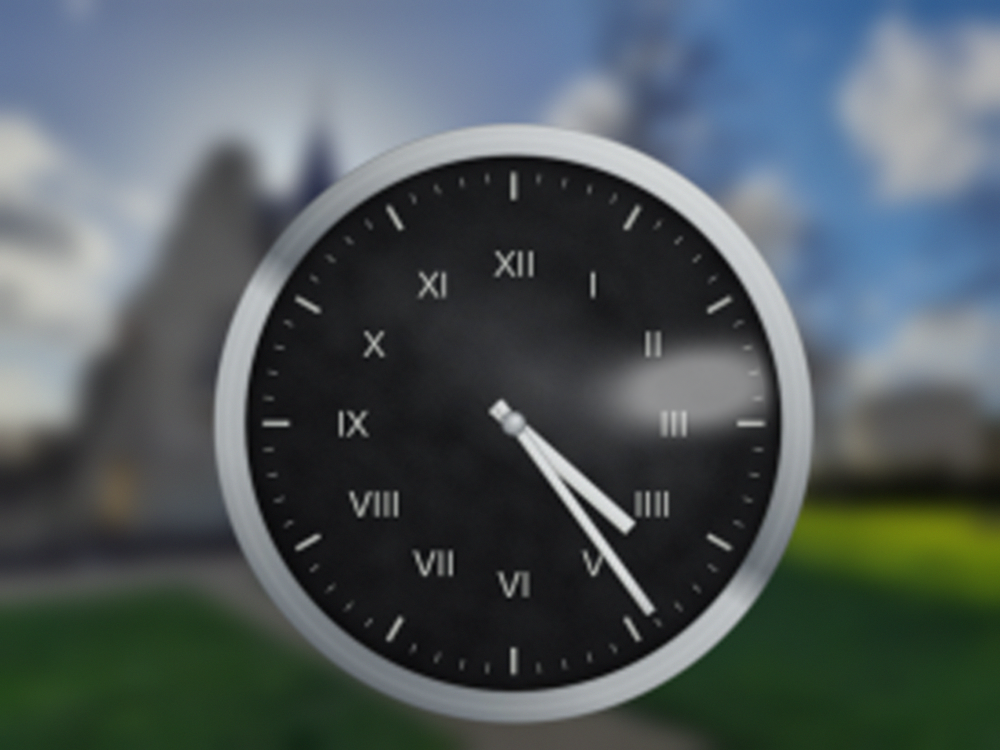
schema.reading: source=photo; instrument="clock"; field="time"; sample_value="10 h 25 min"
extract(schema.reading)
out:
4 h 24 min
